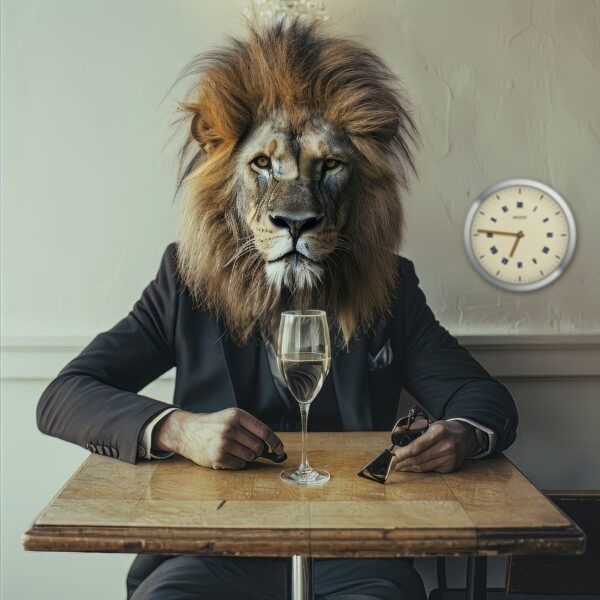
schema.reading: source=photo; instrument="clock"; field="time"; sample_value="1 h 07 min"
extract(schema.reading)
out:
6 h 46 min
